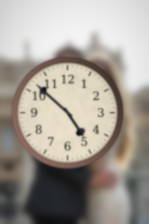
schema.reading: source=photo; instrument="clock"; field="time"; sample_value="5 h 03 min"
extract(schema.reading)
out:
4 h 52 min
